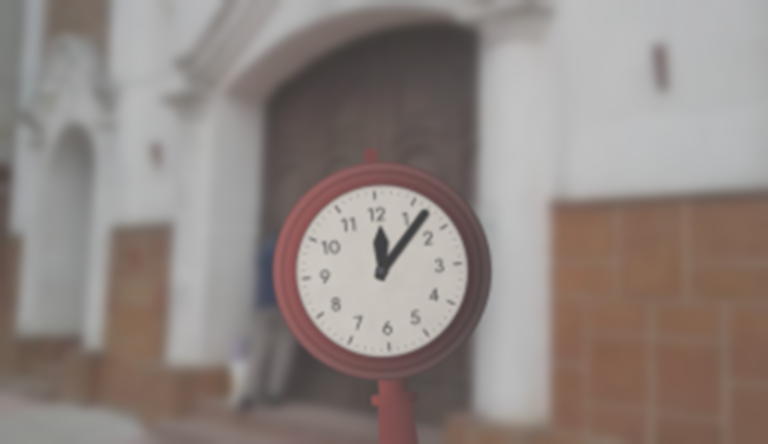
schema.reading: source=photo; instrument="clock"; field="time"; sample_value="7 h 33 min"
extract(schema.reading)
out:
12 h 07 min
